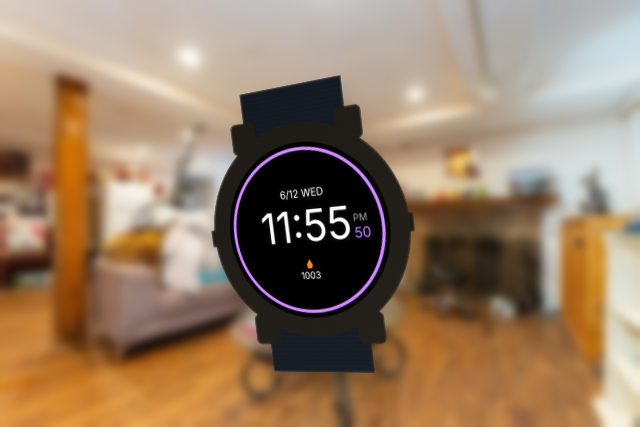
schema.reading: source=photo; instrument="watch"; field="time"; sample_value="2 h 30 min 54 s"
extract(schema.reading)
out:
11 h 55 min 50 s
